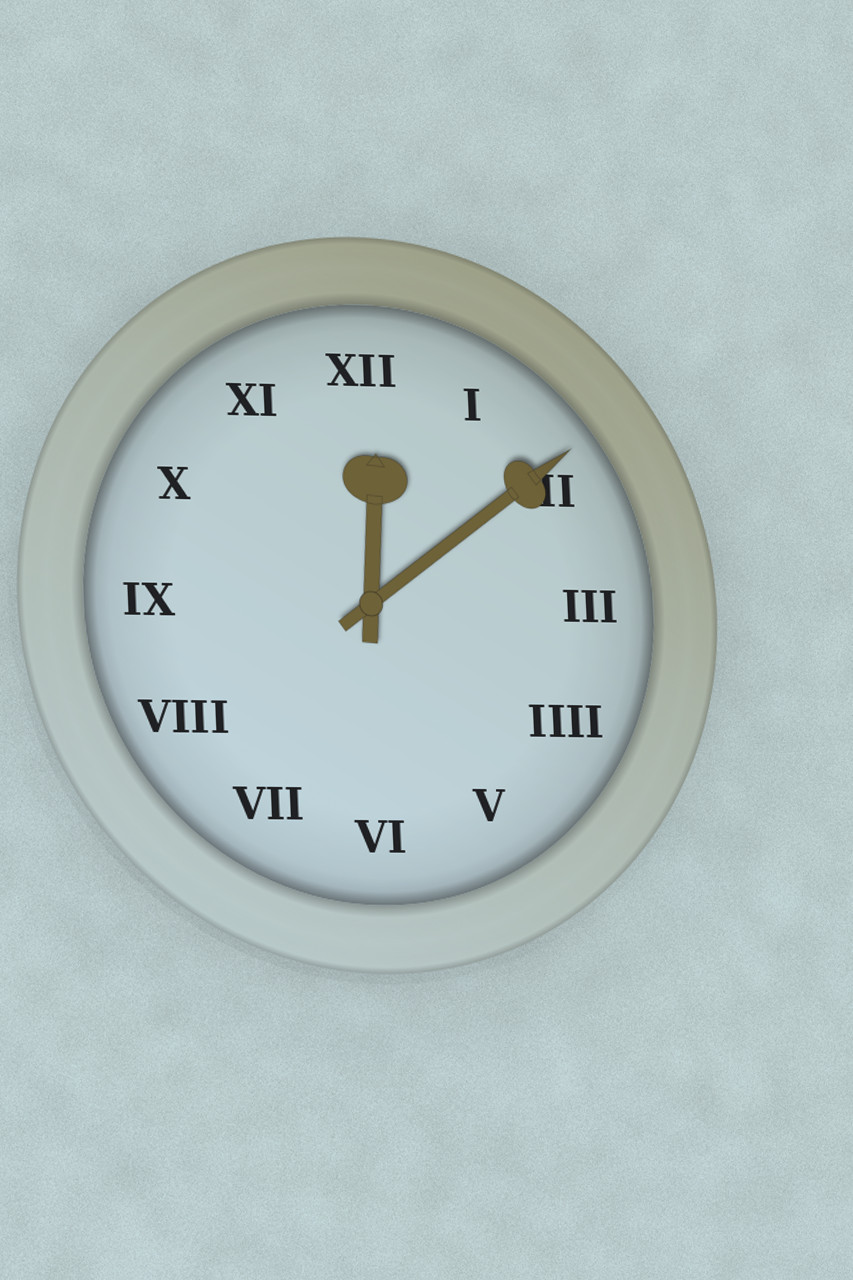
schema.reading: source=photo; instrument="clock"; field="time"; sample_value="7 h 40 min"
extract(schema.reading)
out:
12 h 09 min
